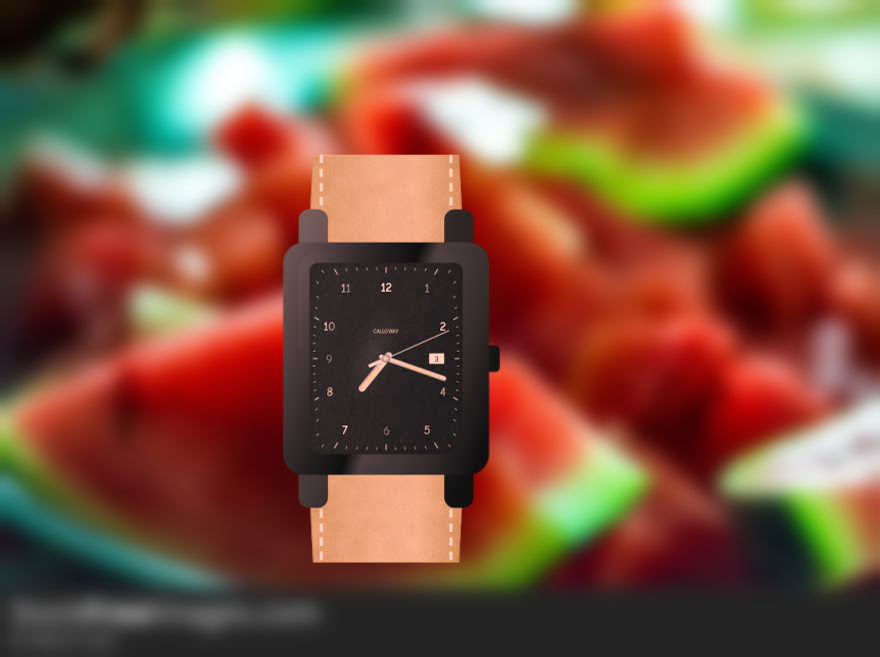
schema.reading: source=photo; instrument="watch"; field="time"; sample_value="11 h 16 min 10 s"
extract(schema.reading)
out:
7 h 18 min 11 s
